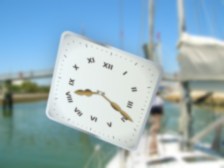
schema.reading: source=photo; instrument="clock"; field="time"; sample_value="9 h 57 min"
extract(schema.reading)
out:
8 h 19 min
